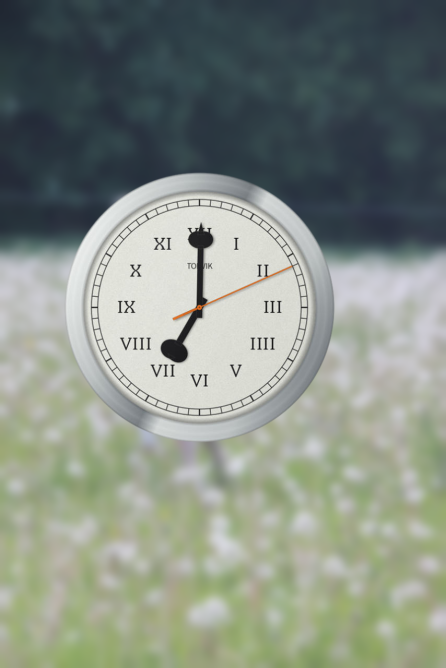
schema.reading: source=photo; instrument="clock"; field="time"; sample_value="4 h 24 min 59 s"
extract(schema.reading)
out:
7 h 00 min 11 s
